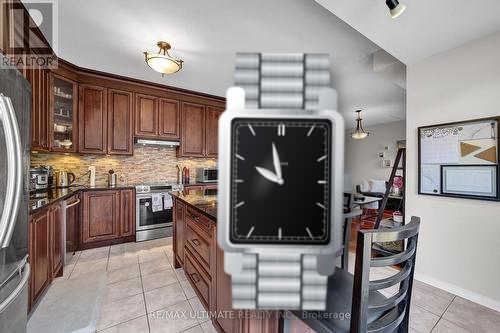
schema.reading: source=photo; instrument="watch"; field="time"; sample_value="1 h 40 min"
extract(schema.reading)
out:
9 h 58 min
